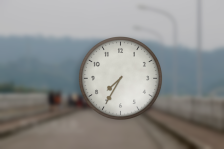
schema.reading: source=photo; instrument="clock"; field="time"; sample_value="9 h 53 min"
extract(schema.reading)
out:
7 h 35 min
